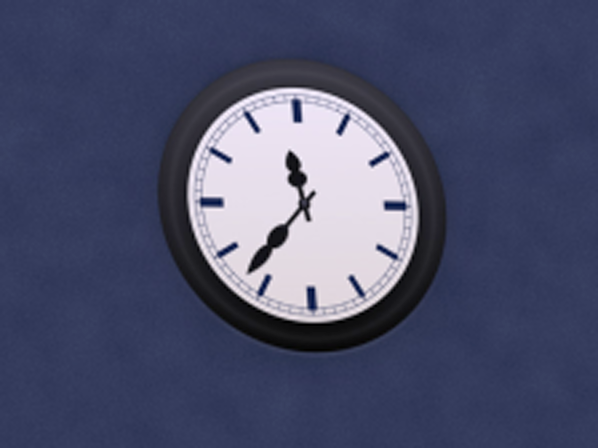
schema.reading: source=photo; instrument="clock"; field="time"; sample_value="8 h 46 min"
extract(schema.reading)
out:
11 h 37 min
